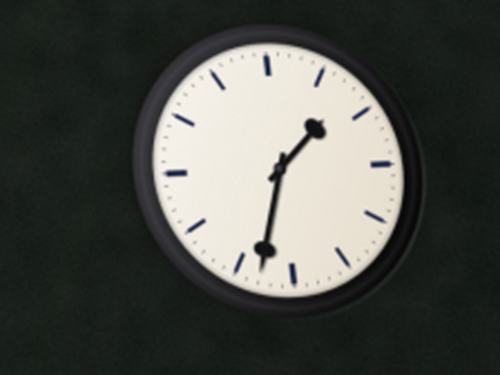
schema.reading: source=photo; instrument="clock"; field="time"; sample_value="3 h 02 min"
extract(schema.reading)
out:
1 h 33 min
